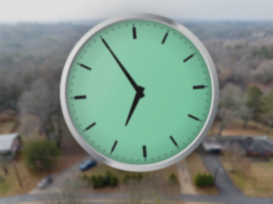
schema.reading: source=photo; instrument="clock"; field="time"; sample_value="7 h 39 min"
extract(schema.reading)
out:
6 h 55 min
